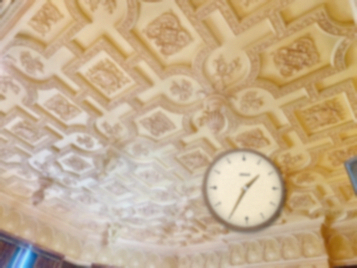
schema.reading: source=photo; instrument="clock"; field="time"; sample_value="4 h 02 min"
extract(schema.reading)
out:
1 h 35 min
